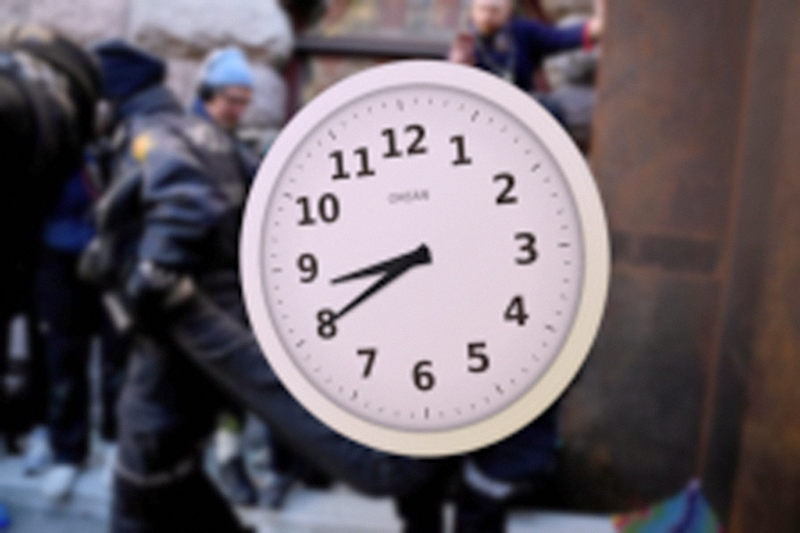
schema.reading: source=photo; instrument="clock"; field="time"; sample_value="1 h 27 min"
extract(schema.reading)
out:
8 h 40 min
